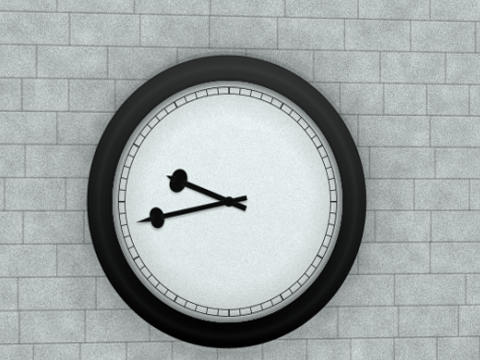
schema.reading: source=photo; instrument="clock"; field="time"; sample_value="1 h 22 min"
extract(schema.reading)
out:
9 h 43 min
